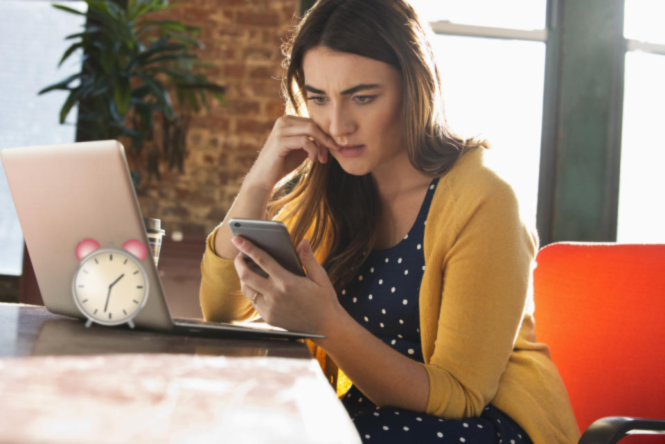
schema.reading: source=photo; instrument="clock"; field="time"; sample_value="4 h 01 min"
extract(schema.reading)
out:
1 h 32 min
